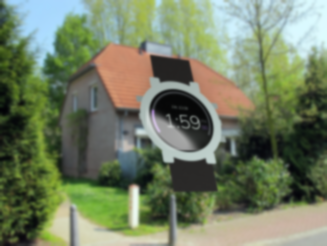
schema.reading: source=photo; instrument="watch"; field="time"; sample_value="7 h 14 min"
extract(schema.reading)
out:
1 h 59 min
